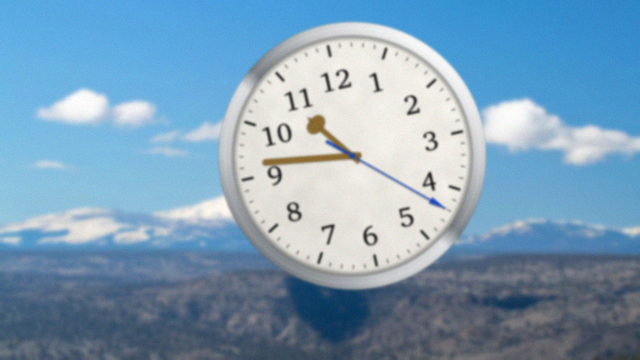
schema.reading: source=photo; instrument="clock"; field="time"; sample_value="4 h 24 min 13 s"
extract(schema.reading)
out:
10 h 46 min 22 s
